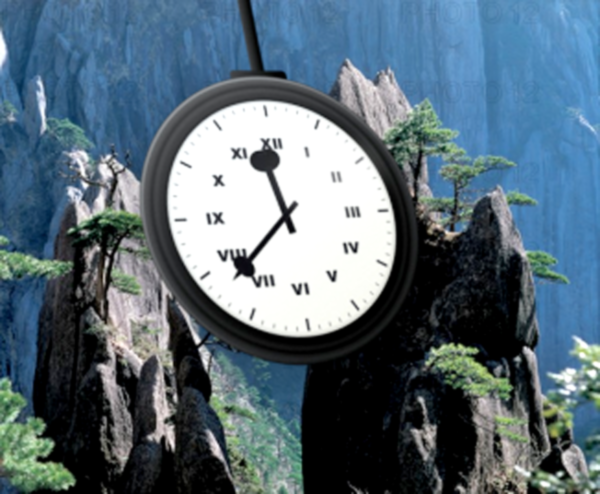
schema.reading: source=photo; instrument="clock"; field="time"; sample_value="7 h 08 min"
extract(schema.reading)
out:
11 h 38 min
